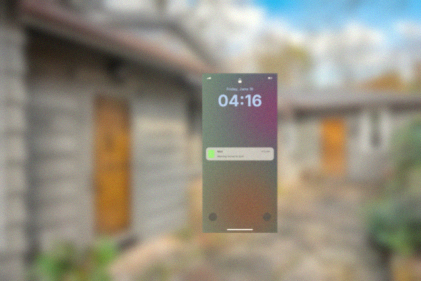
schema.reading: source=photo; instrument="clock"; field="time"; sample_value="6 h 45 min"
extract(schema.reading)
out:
4 h 16 min
